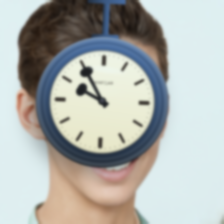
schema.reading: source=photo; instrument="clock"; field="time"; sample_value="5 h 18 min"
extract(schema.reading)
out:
9 h 55 min
